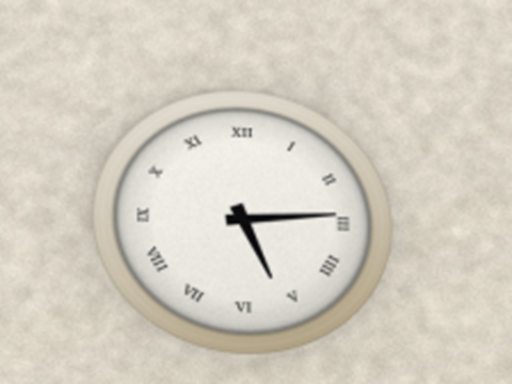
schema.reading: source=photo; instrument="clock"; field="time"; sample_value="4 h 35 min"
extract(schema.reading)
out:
5 h 14 min
